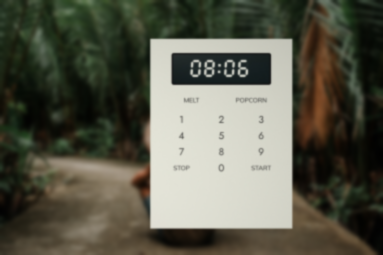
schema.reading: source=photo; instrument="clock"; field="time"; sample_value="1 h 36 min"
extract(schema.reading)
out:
8 h 06 min
